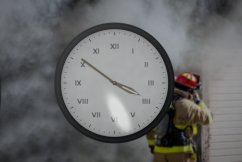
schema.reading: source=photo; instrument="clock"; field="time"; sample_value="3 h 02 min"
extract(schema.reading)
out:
3 h 51 min
